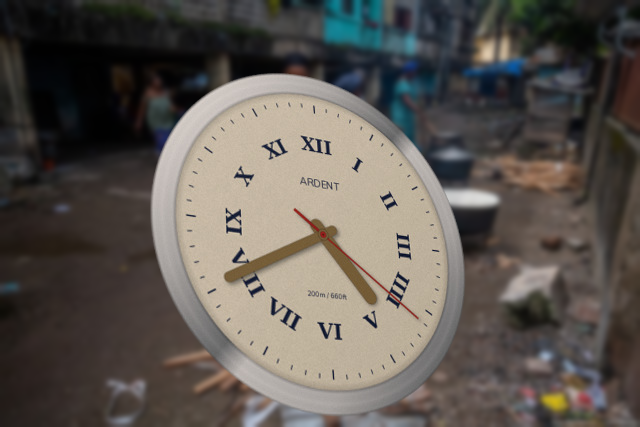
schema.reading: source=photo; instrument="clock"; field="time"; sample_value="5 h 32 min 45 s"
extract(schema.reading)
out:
4 h 40 min 21 s
